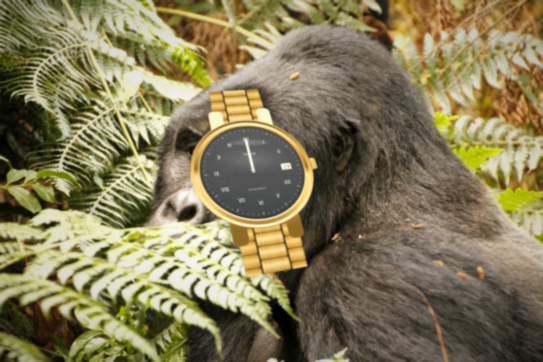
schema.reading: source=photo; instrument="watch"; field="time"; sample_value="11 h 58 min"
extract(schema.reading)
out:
12 h 00 min
